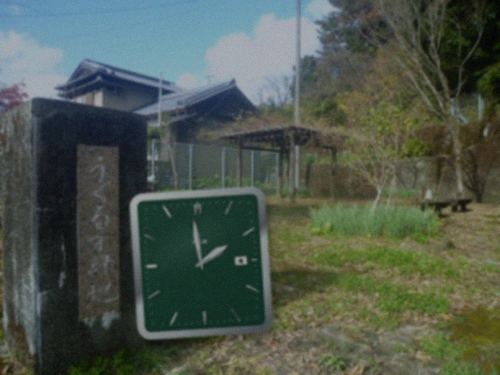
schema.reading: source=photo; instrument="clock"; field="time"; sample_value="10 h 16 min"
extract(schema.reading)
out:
1 h 59 min
